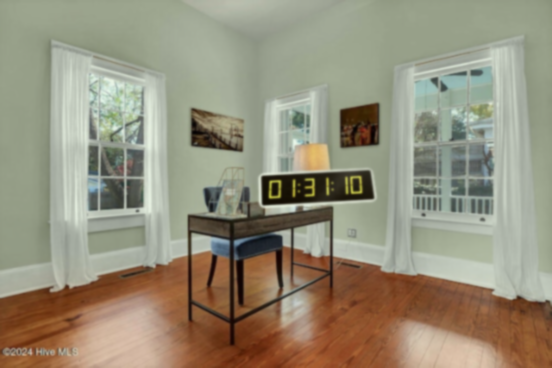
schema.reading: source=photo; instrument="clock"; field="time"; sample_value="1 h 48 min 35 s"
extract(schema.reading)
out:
1 h 31 min 10 s
